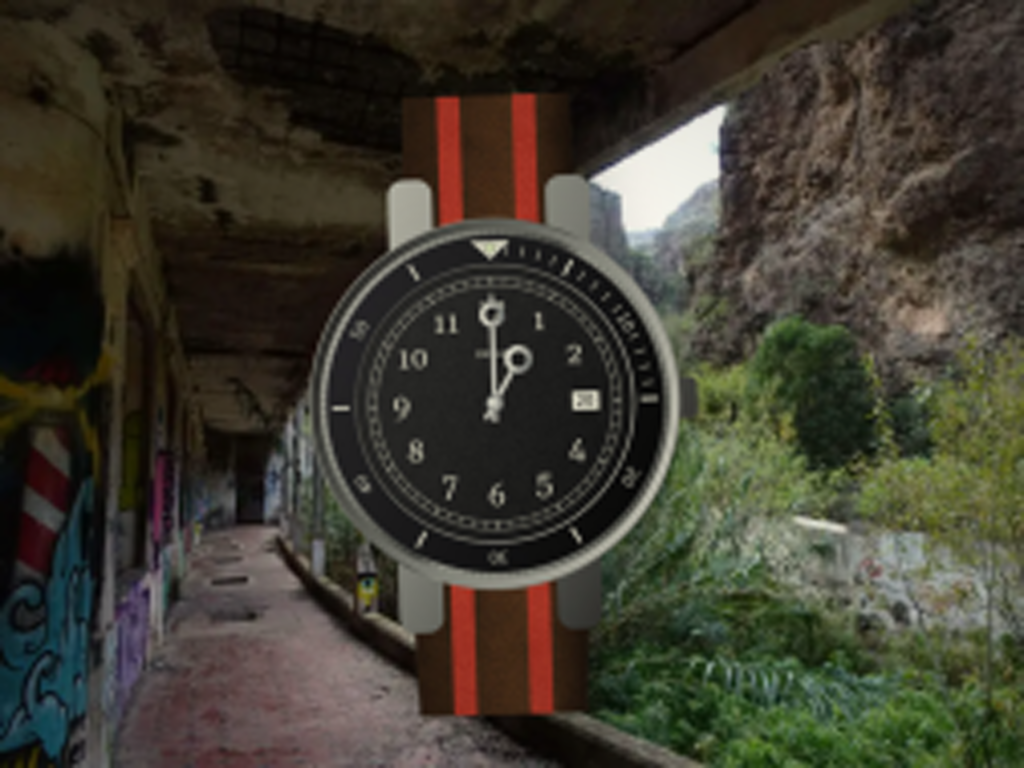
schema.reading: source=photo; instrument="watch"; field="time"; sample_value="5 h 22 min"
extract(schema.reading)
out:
1 h 00 min
